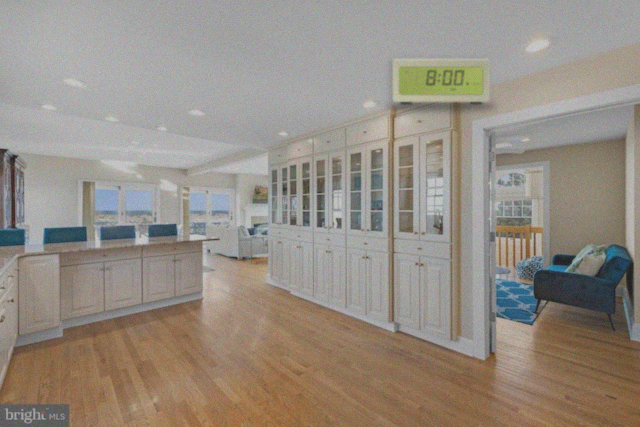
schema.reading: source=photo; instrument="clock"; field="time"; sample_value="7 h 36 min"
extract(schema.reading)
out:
8 h 00 min
